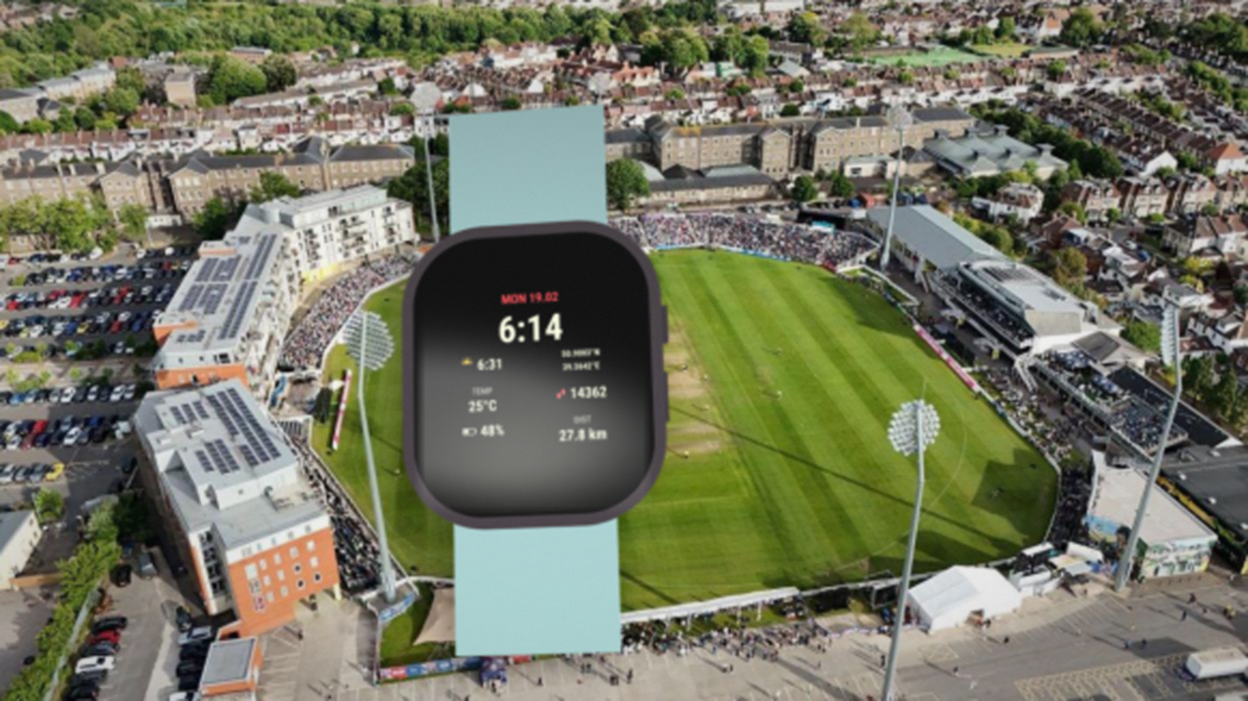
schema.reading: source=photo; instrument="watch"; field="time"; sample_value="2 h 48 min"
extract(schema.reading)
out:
6 h 14 min
